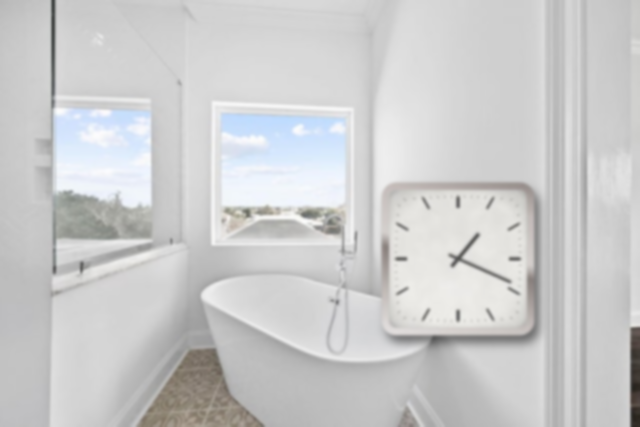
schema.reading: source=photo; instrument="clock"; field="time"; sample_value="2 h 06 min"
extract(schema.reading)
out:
1 h 19 min
